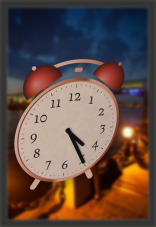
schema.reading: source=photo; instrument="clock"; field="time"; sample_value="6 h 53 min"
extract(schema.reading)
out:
4 h 25 min
